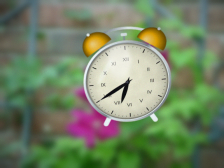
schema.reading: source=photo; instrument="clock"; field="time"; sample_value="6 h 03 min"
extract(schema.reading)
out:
6 h 40 min
